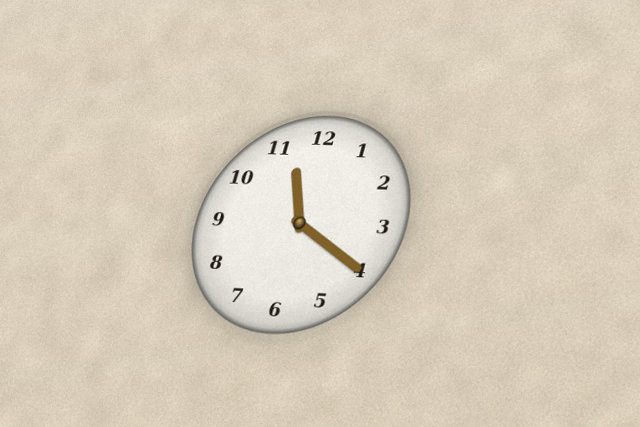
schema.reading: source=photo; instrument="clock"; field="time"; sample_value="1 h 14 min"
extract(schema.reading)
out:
11 h 20 min
